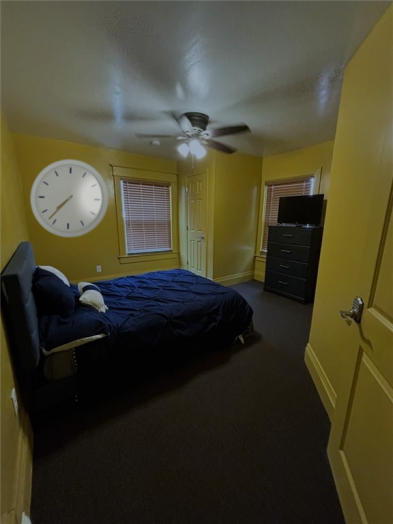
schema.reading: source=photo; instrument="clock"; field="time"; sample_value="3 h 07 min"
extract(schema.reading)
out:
7 h 37 min
